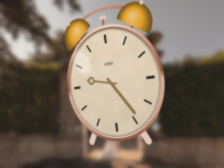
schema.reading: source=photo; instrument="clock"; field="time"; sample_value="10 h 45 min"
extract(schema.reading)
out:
9 h 24 min
